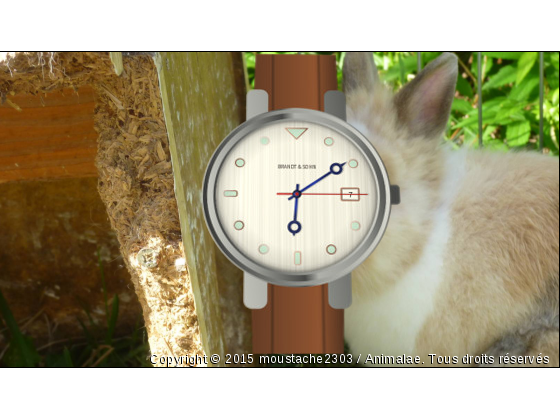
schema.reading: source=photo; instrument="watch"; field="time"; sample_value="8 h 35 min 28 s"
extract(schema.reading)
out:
6 h 09 min 15 s
